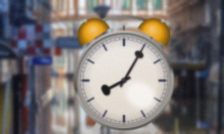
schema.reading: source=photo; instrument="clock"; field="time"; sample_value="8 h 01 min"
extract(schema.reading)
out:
8 h 05 min
